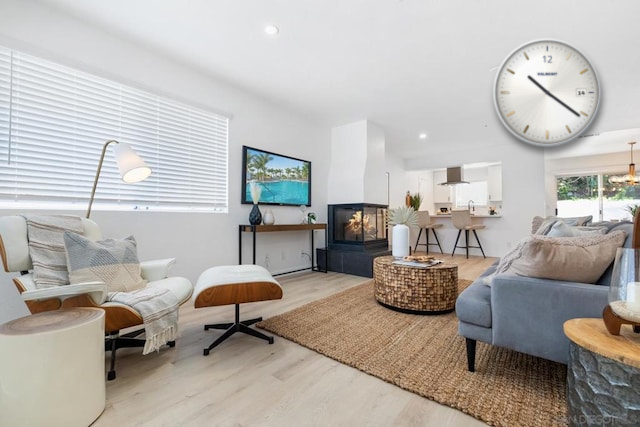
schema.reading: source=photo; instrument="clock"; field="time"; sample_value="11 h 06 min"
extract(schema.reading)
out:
10 h 21 min
